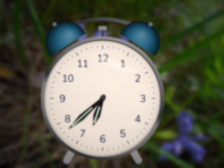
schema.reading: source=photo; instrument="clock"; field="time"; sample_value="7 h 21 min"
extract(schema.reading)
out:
6 h 38 min
